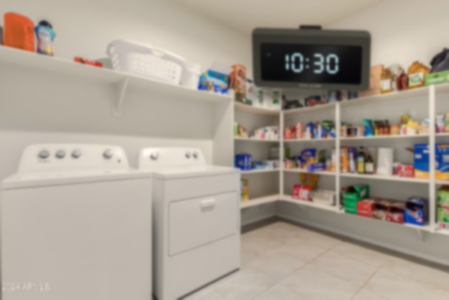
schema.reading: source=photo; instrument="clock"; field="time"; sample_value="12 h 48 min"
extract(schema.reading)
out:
10 h 30 min
